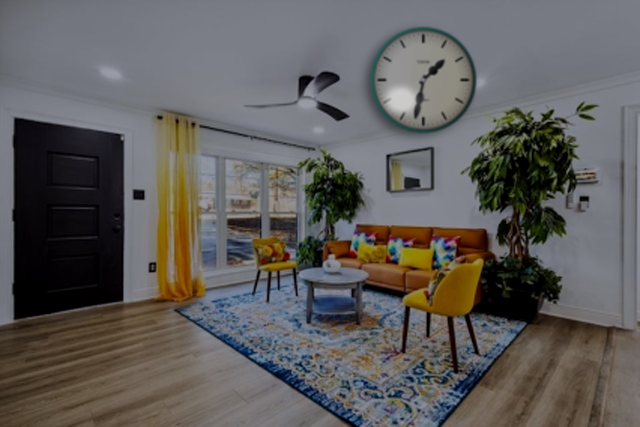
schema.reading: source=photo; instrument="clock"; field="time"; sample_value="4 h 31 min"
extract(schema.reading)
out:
1 h 32 min
